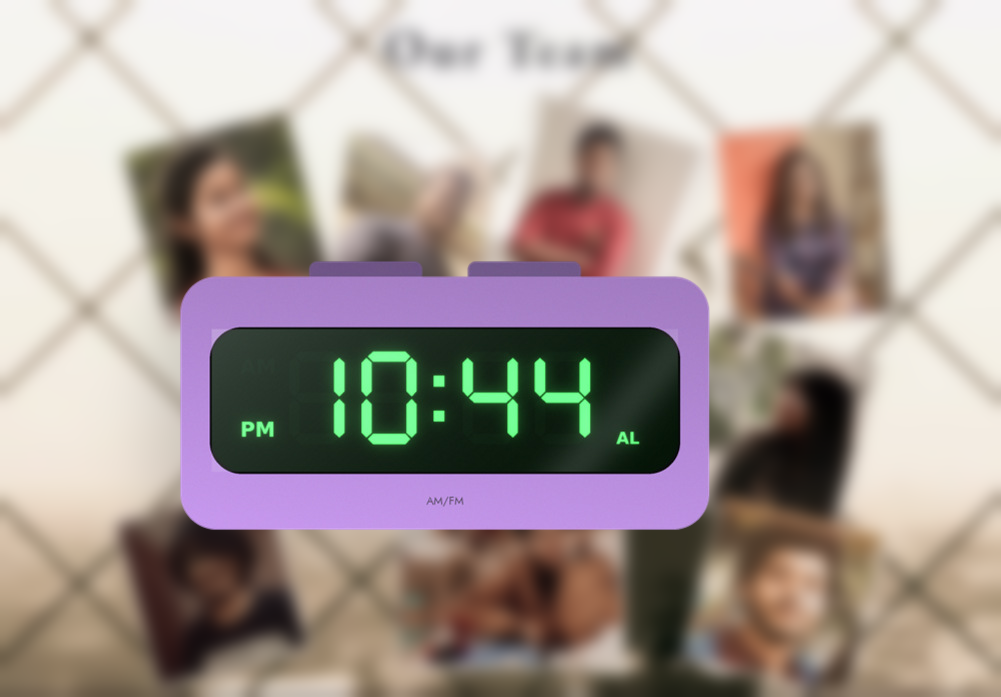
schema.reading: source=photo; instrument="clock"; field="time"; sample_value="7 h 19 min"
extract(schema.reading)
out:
10 h 44 min
